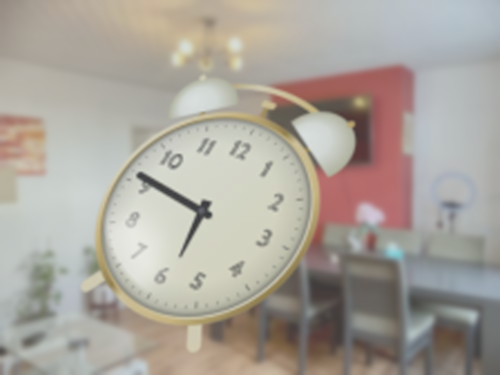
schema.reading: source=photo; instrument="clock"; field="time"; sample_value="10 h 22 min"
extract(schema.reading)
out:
5 h 46 min
